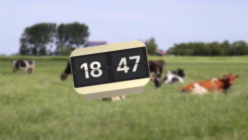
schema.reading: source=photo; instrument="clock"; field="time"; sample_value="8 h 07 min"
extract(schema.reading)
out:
18 h 47 min
